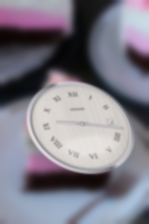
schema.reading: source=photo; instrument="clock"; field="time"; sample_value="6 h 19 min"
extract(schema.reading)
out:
9 h 17 min
